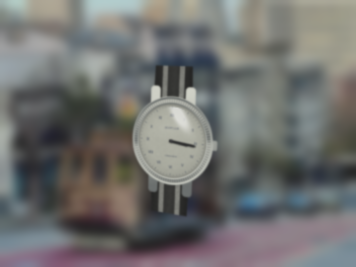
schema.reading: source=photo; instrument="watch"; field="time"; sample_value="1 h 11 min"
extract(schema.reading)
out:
3 h 16 min
